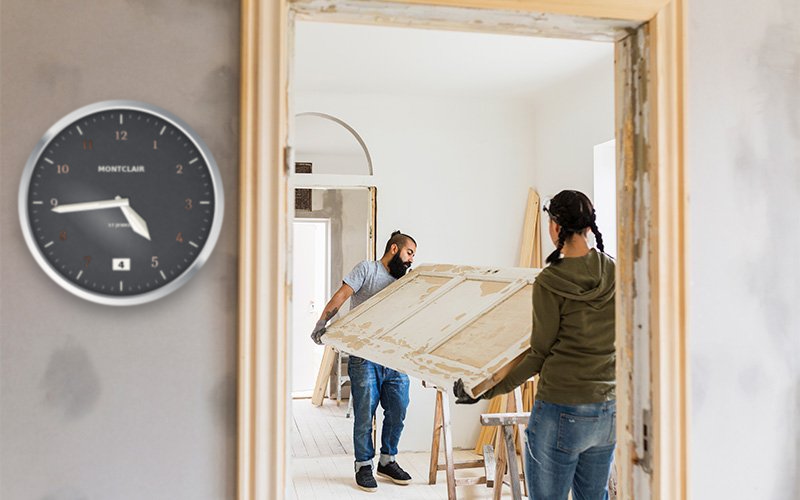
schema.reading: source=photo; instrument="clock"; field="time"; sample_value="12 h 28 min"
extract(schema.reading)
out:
4 h 44 min
